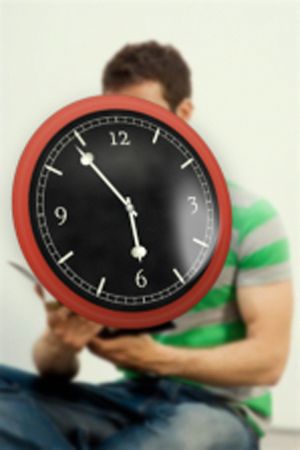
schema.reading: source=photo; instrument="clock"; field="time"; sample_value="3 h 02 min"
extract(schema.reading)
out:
5 h 54 min
